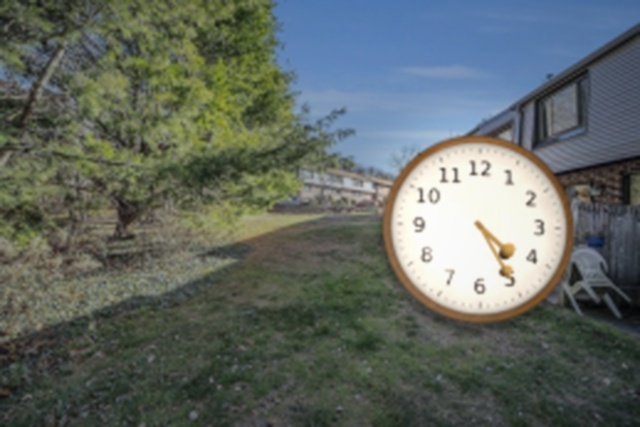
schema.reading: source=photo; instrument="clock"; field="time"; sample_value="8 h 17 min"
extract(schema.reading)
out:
4 h 25 min
